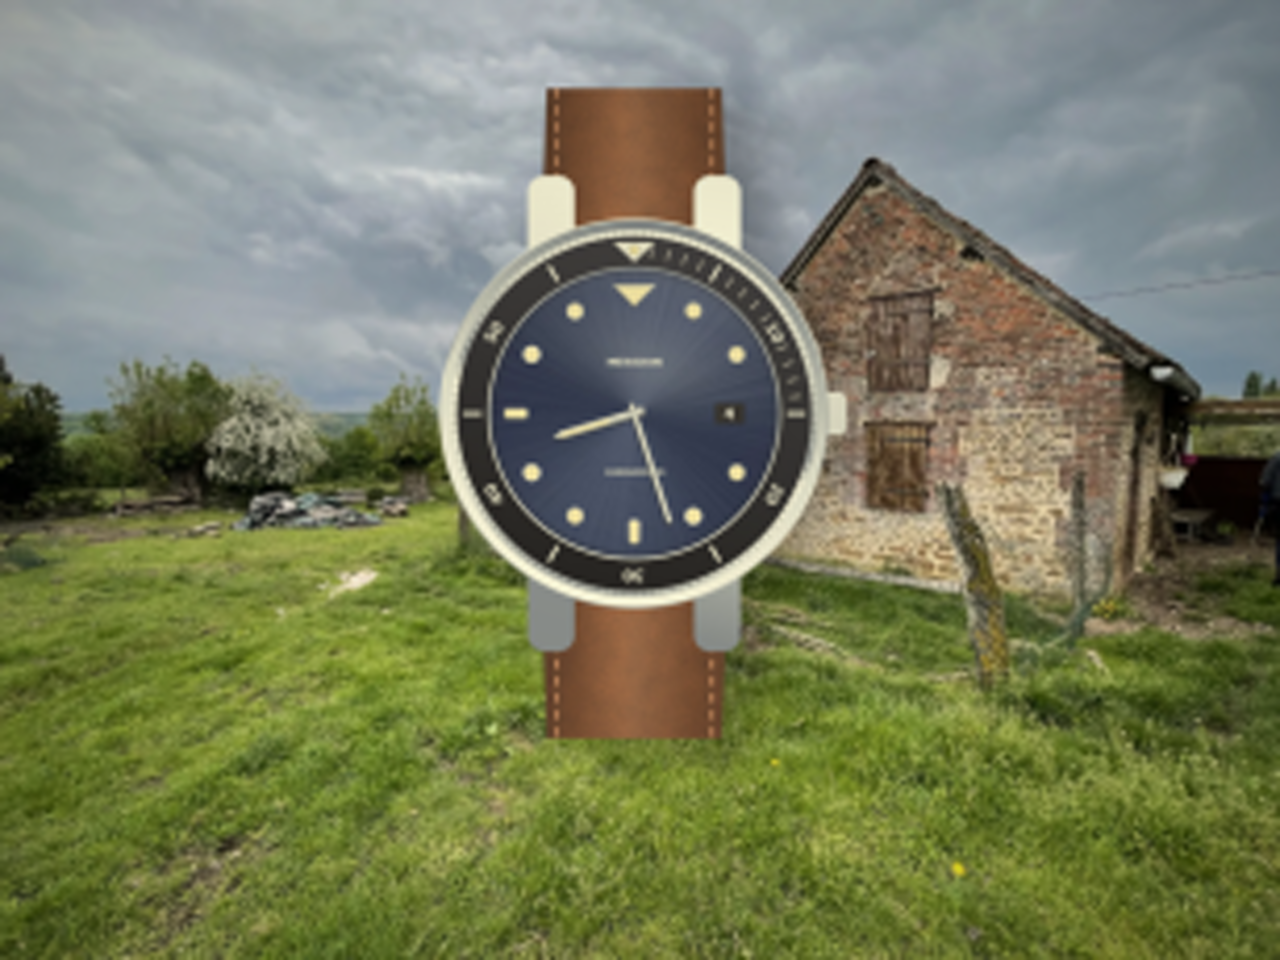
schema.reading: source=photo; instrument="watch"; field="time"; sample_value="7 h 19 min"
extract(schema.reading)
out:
8 h 27 min
